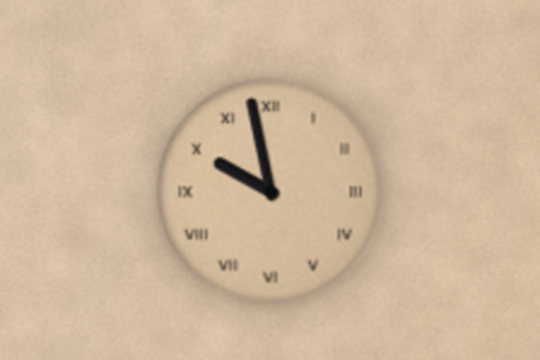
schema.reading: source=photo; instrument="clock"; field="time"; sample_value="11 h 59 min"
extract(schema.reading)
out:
9 h 58 min
